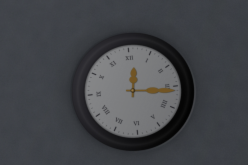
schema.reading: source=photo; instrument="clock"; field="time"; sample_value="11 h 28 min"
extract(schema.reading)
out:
12 h 16 min
